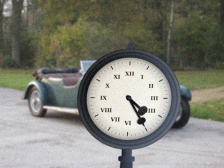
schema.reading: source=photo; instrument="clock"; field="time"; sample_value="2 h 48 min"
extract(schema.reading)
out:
4 h 25 min
